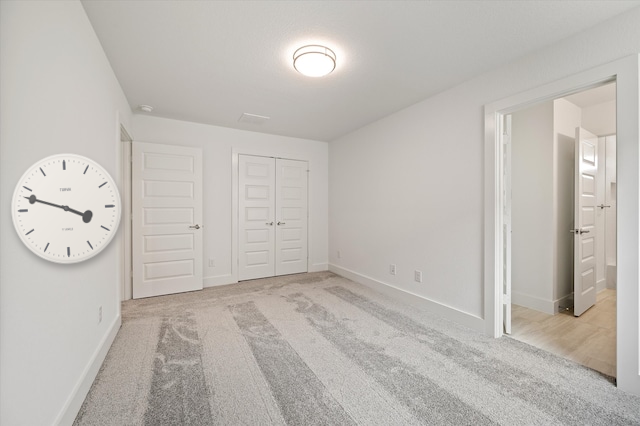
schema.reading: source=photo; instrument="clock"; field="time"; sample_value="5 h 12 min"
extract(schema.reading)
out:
3 h 48 min
